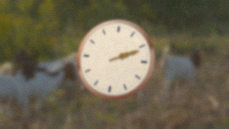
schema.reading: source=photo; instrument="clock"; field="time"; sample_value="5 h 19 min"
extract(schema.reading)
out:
2 h 11 min
